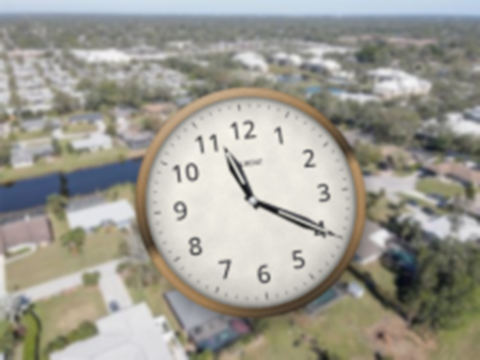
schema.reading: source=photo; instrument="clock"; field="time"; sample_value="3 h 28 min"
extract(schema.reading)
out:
11 h 20 min
